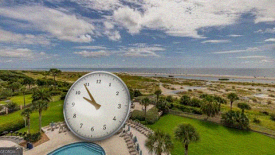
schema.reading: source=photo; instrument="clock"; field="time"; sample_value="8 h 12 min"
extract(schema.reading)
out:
9 h 54 min
